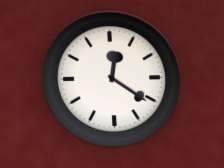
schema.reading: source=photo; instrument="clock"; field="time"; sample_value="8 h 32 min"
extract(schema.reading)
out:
12 h 21 min
